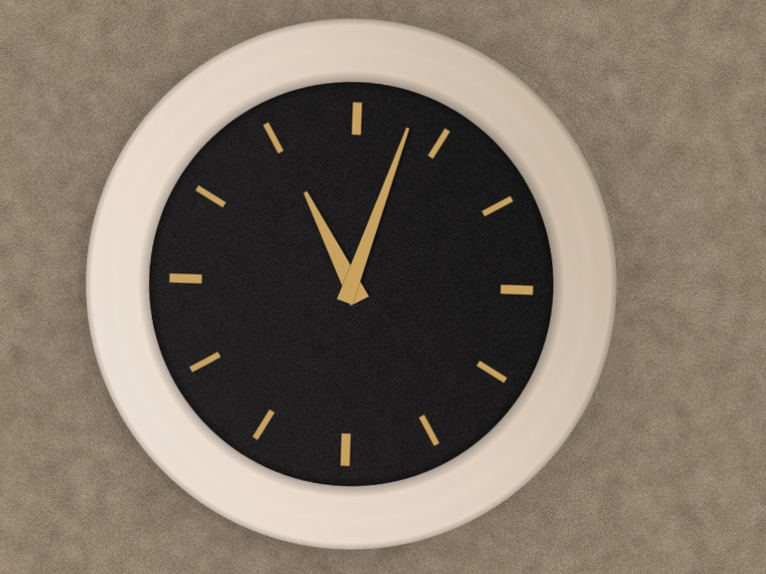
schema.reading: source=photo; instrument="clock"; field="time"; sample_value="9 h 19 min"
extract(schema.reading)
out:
11 h 03 min
